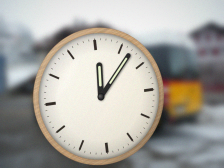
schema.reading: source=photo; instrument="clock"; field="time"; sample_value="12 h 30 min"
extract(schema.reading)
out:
12 h 07 min
